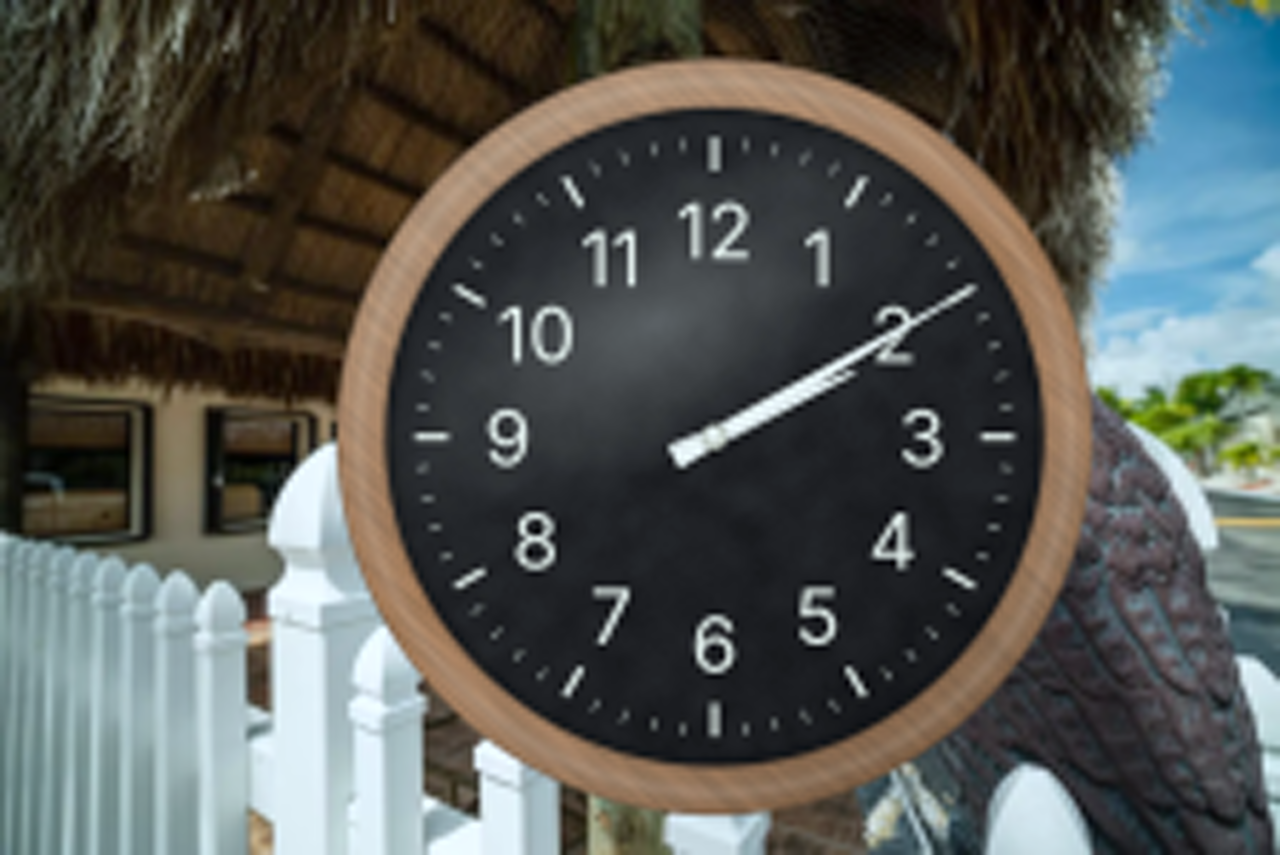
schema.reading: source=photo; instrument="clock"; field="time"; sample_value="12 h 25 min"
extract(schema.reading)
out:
2 h 10 min
